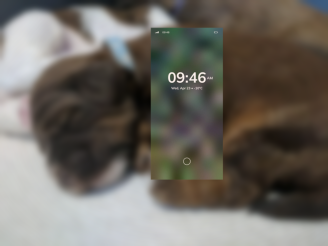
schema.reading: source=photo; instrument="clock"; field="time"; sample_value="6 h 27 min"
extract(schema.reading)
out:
9 h 46 min
